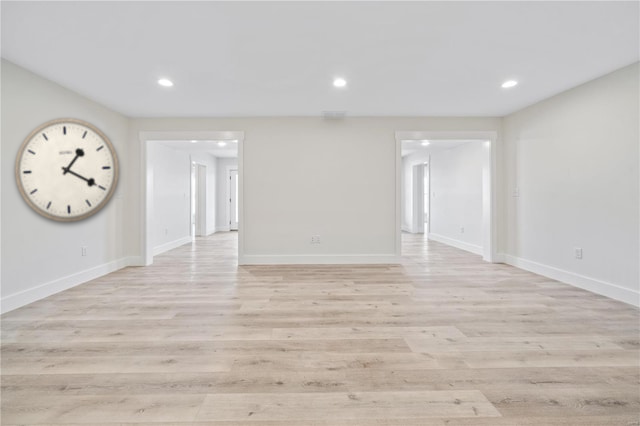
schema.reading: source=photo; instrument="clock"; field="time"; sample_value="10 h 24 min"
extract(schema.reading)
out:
1 h 20 min
